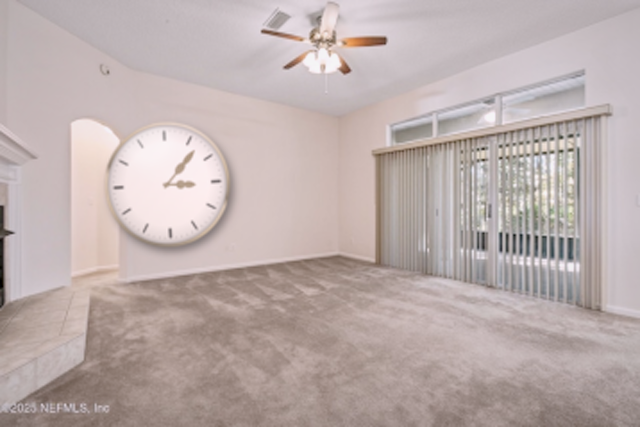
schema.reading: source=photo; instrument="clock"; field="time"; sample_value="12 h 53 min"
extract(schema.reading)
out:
3 h 07 min
